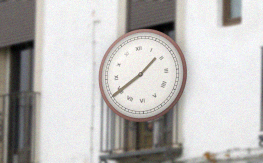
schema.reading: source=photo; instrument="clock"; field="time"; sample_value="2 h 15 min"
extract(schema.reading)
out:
1 h 40 min
